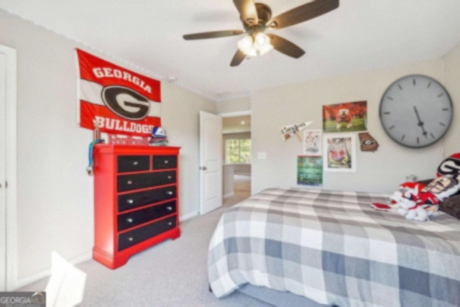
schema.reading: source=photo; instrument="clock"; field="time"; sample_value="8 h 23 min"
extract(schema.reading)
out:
5 h 27 min
